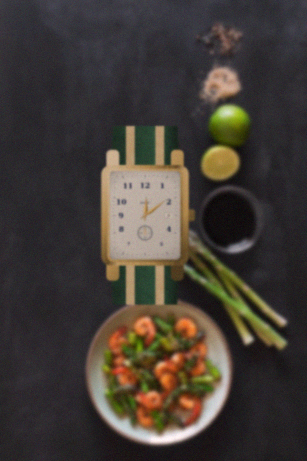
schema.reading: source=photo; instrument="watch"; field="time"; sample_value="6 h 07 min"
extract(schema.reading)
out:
12 h 09 min
